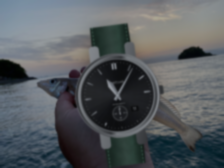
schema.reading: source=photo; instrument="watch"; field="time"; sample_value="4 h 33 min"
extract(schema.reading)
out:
11 h 06 min
